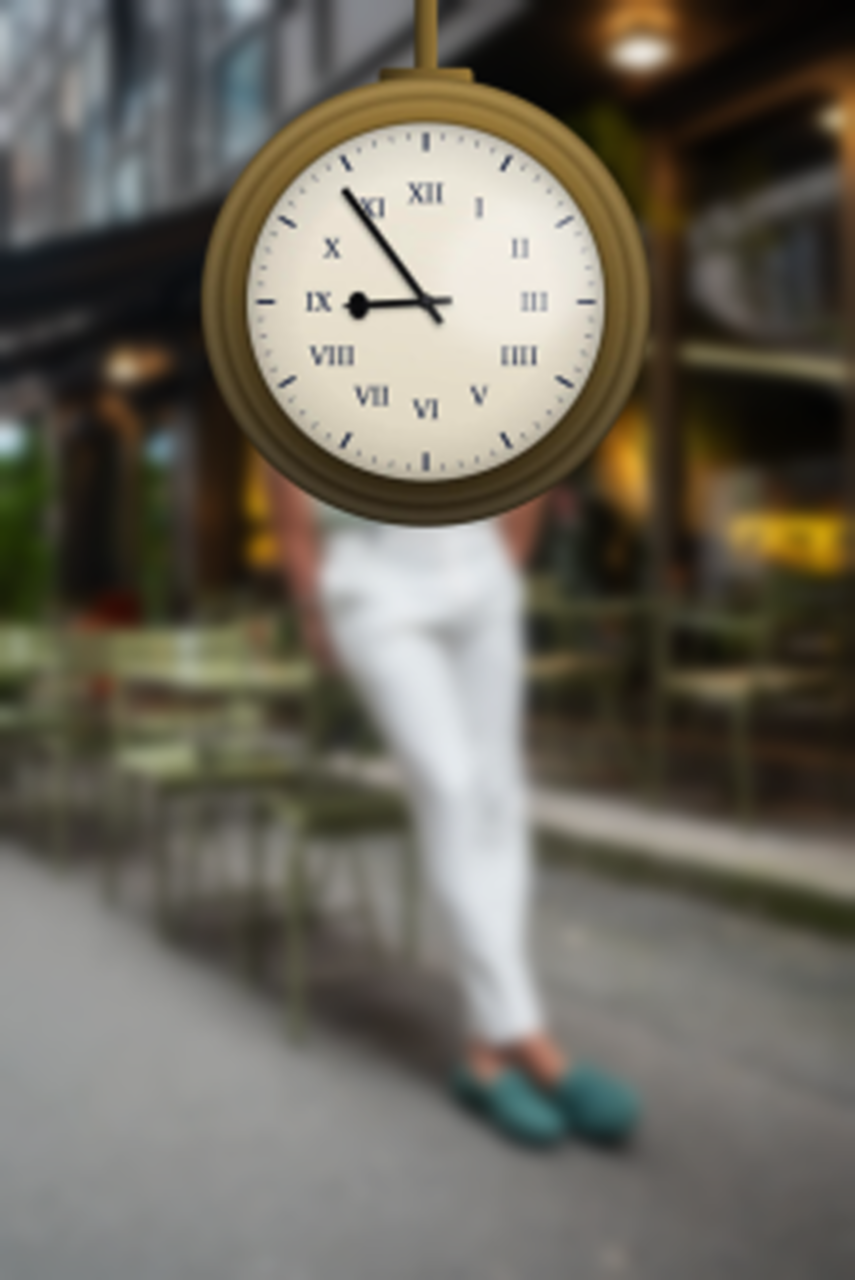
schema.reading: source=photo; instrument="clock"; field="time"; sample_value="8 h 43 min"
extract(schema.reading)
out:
8 h 54 min
